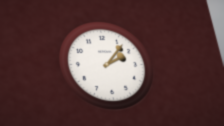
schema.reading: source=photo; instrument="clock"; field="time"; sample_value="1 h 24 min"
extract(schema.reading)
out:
2 h 07 min
